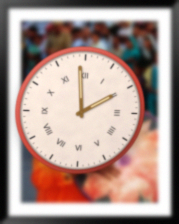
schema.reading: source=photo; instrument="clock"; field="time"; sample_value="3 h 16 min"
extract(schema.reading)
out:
1 h 59 min
